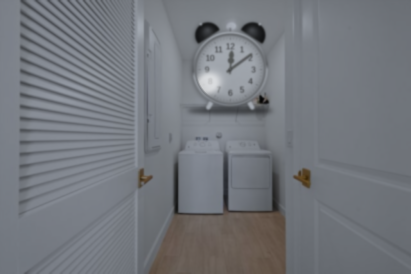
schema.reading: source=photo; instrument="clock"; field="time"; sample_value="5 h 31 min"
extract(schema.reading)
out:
12 h 09 min
